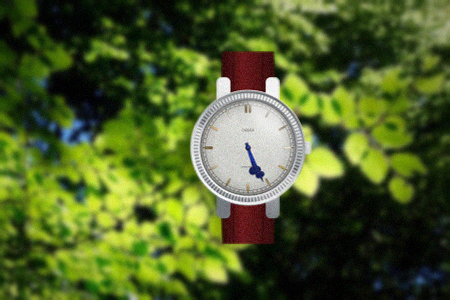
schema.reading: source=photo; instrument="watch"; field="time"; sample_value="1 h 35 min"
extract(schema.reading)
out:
5 h 26 min
